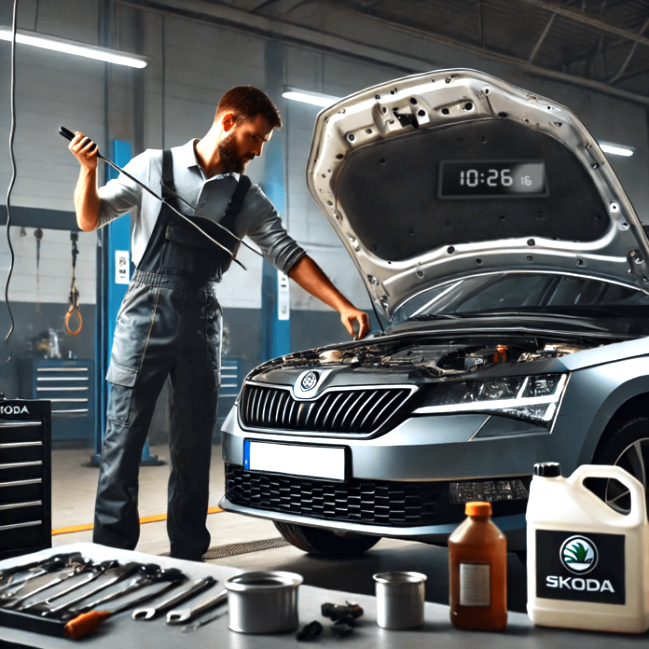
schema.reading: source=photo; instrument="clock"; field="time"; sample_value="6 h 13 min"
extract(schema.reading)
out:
10 h 26 min
